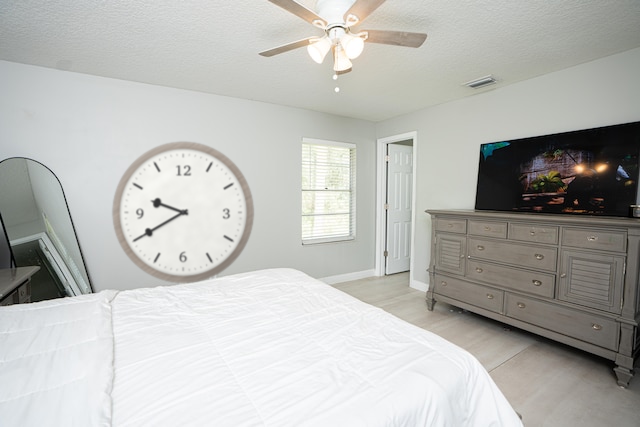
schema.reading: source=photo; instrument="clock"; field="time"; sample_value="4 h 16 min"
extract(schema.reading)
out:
9 h 40 min
